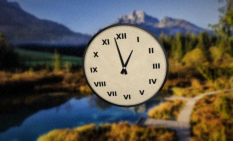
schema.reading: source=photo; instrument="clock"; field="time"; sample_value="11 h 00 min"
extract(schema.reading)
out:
12 h 58 min
